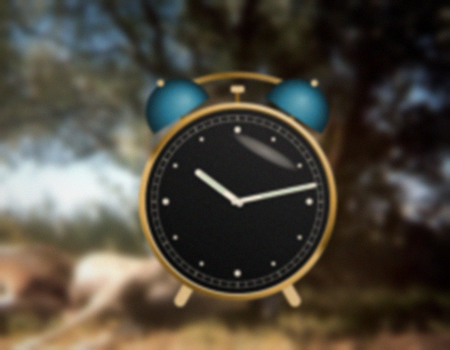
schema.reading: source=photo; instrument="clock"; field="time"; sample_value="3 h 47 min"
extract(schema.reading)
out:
10 h 13 min
